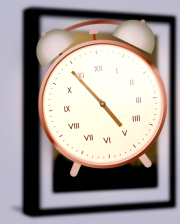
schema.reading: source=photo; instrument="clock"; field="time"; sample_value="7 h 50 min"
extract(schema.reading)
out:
4 h 54 min
